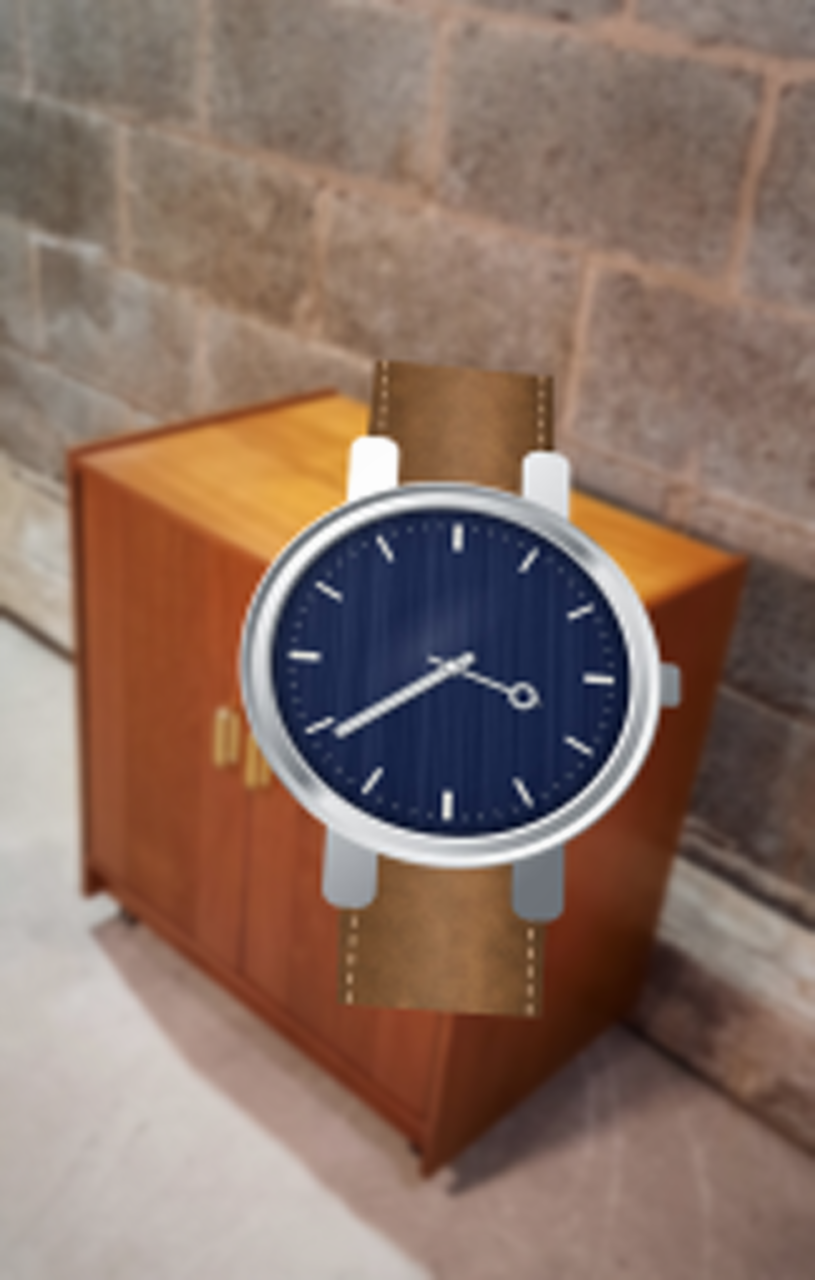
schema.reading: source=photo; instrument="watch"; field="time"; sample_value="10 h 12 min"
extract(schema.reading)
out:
3 h 39 min
